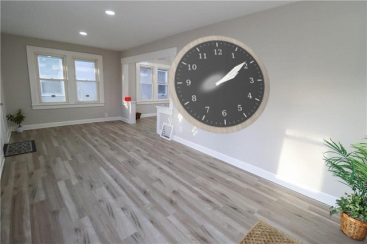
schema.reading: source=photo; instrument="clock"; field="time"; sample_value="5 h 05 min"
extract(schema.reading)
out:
2 h 09 min
